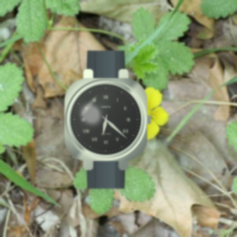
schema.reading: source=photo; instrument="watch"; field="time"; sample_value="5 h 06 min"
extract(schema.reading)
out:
6 h 22 min
